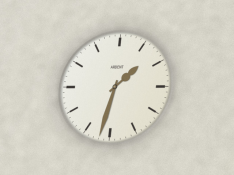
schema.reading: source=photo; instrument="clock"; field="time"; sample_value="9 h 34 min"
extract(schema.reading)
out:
1 h 32 min
